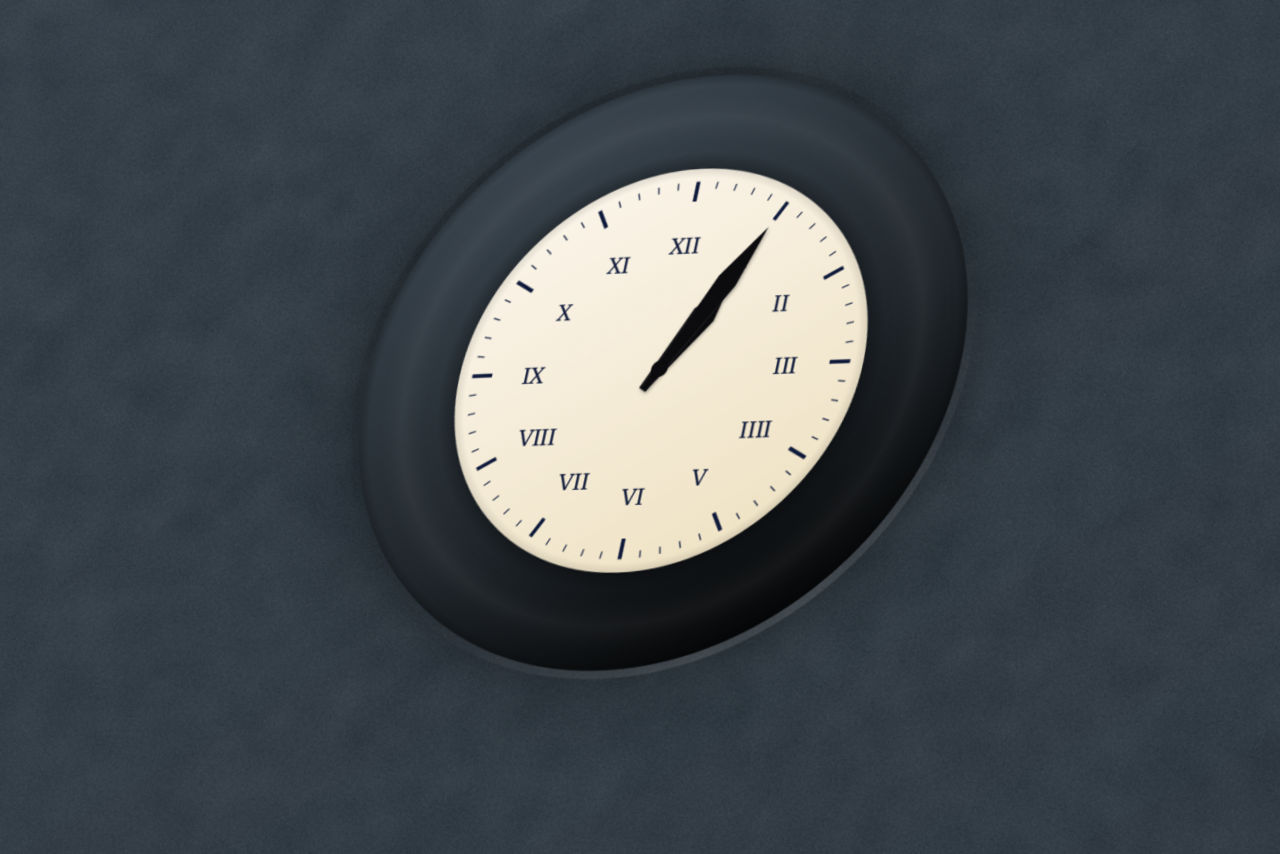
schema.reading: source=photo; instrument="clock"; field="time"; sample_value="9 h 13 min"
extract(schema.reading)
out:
1 h 05 min
